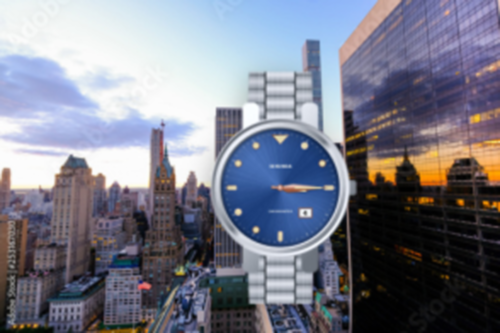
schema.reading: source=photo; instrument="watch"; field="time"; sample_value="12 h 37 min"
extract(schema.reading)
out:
3 h 15 min
